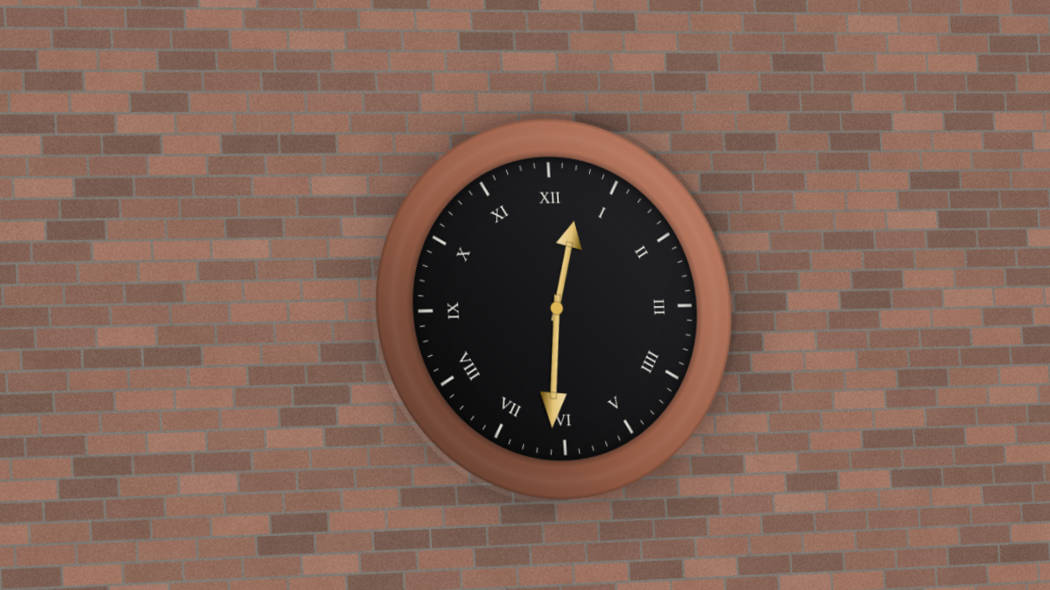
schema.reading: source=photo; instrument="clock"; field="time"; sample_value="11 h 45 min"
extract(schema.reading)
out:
12 h 31 min
